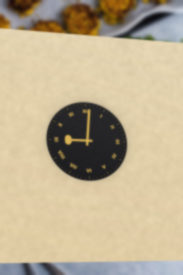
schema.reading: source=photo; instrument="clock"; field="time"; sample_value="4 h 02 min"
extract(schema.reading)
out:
9 h 01 min
